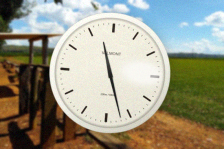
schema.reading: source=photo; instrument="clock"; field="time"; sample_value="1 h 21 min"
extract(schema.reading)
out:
11 h 27 min
